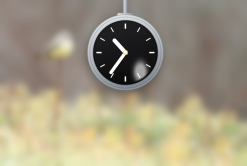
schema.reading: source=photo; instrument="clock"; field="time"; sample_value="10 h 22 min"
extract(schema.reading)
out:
10 h 36 min
